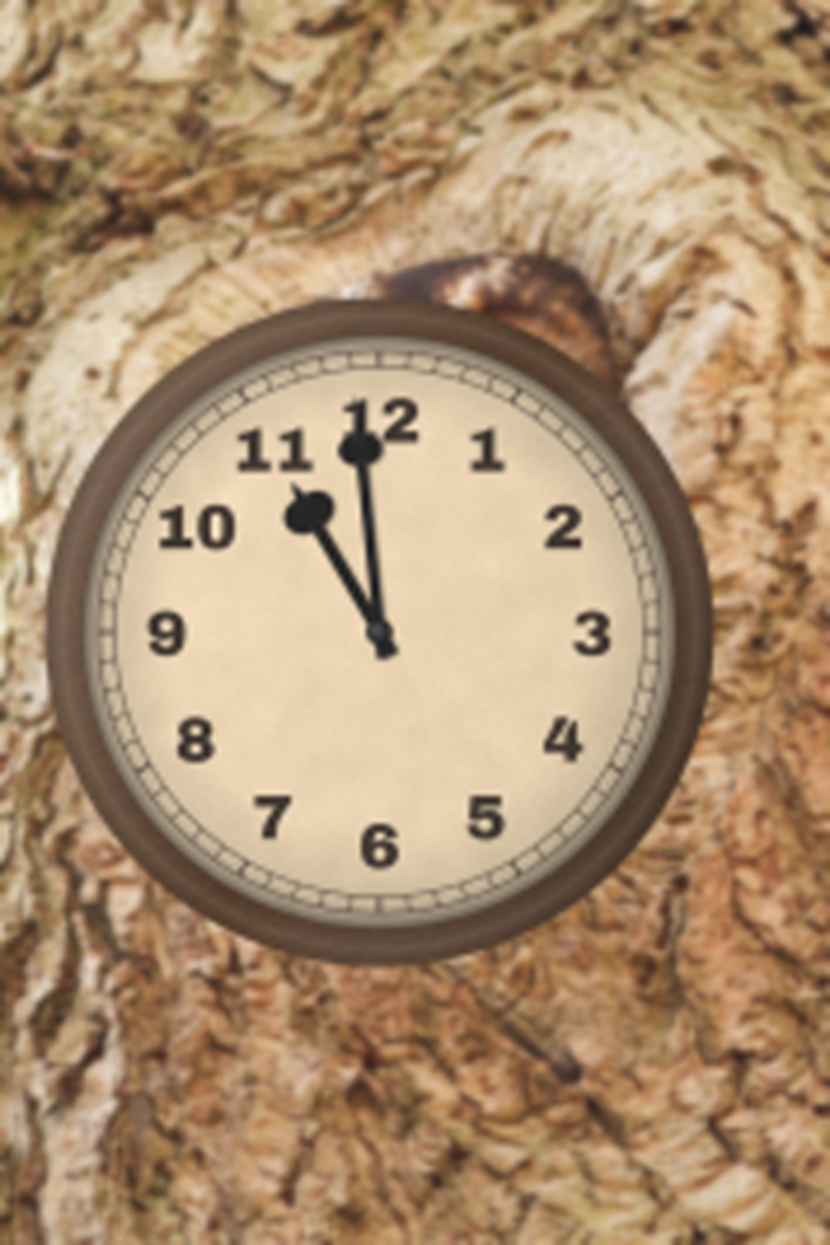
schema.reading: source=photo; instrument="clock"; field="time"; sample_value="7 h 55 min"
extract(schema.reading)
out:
10 h 59 min
